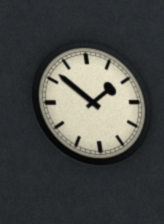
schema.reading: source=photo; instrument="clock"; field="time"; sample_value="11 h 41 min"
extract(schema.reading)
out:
1 h 52 min
